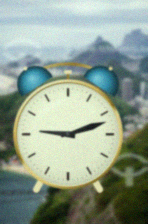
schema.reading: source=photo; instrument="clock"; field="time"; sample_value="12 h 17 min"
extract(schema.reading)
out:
9 h 12 min
